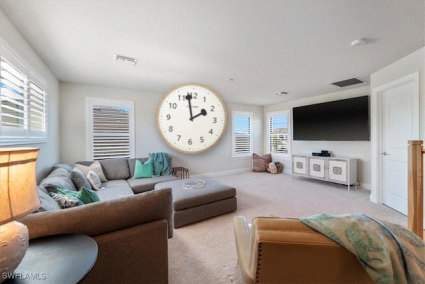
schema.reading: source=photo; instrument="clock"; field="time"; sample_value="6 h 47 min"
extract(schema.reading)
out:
1 h 58 min
